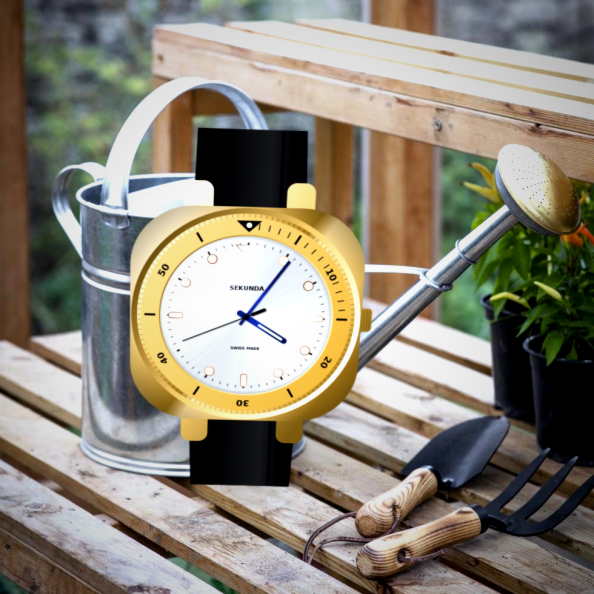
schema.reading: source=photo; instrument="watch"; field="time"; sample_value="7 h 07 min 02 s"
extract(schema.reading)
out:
4 h 05 min 41 s
